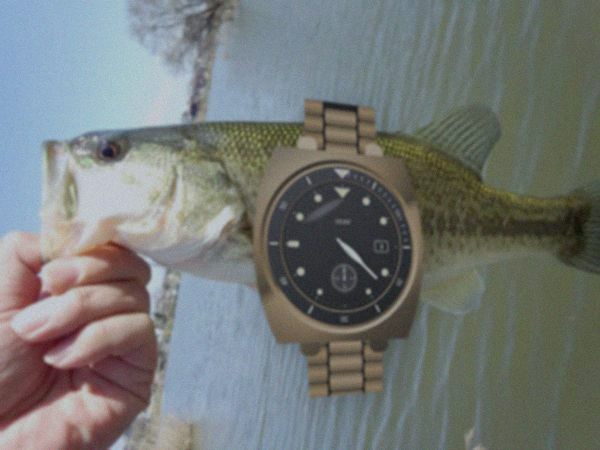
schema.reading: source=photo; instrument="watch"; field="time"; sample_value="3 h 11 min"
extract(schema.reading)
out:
4 h 22 min
